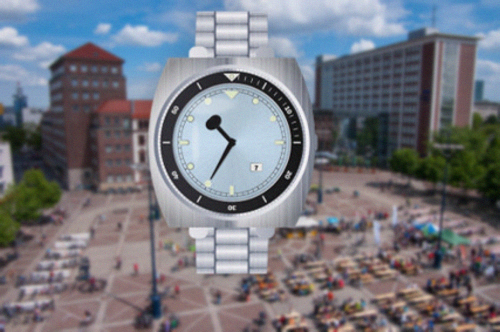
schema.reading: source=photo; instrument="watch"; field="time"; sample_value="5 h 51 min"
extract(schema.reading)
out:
10 h 35 min
